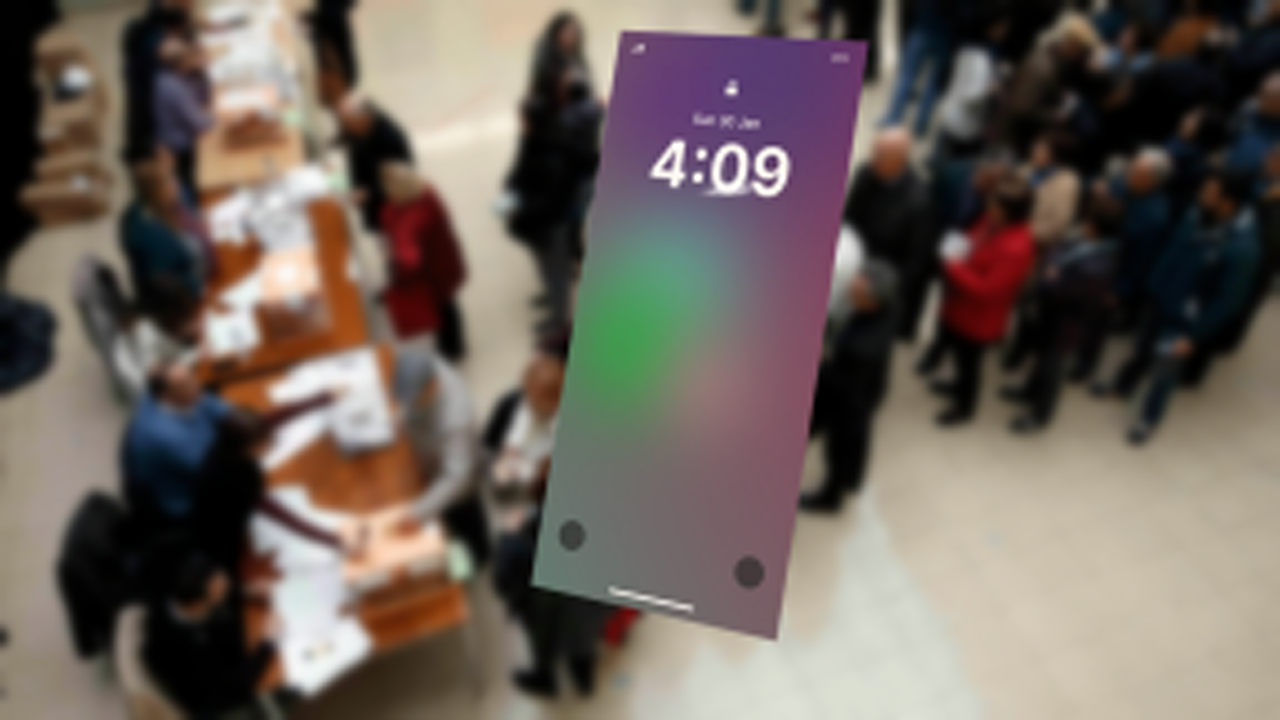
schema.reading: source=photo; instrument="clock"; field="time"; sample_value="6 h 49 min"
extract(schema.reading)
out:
4 h 09 min
